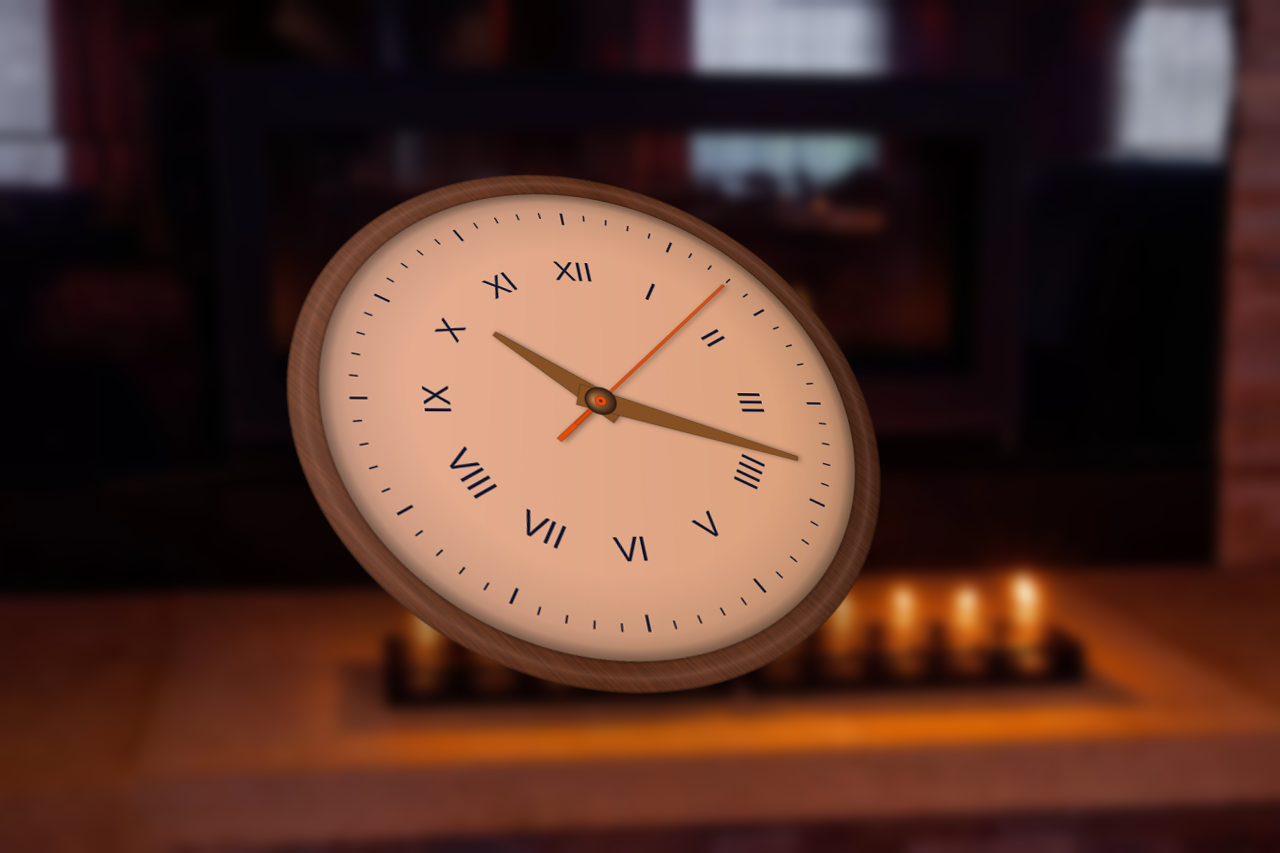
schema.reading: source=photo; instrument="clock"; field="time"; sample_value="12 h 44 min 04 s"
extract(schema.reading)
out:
10 h 18 min 08 s
